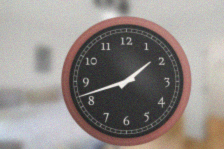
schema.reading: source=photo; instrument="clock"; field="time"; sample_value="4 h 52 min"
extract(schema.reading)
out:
1 h 42 min
